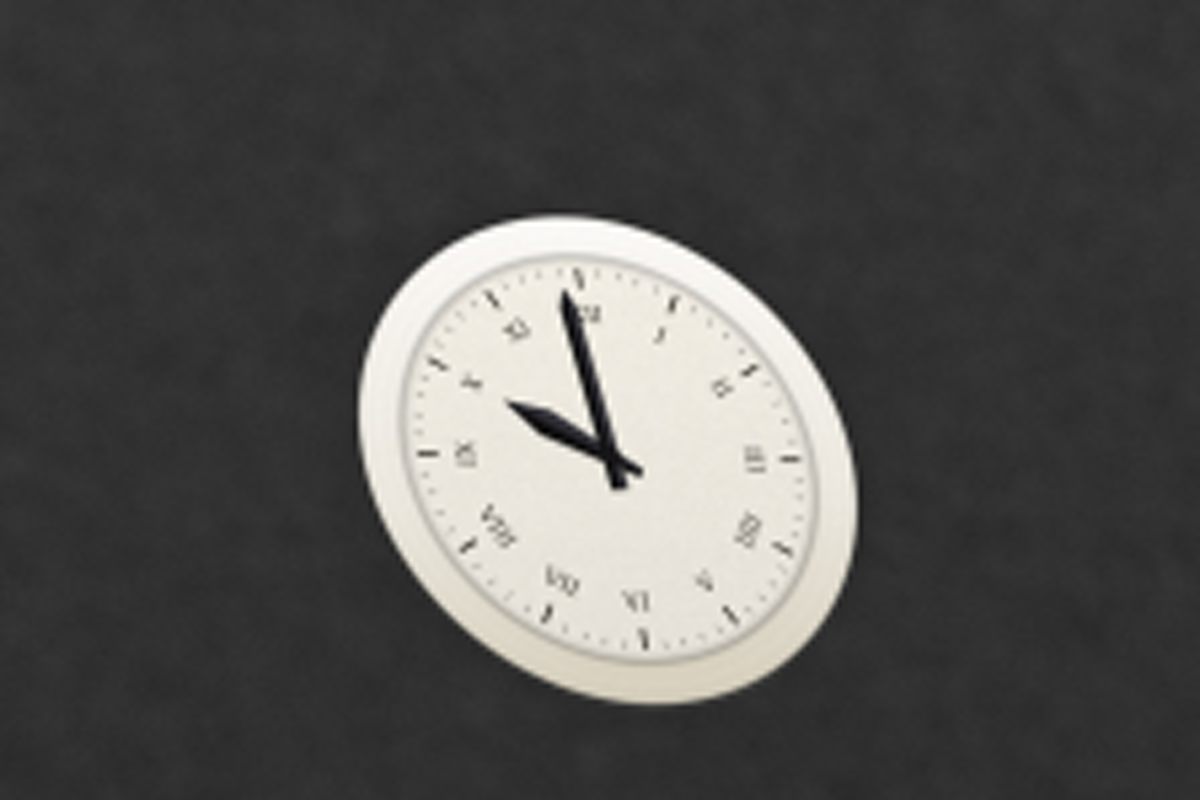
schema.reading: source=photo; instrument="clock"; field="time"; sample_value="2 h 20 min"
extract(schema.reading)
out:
9 h 59 min
